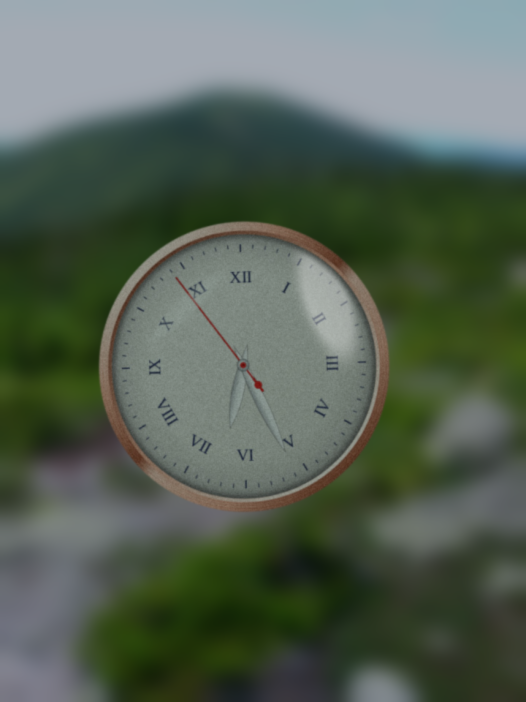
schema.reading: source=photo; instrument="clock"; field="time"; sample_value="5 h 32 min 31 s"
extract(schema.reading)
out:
6 h 25 min 54 s
